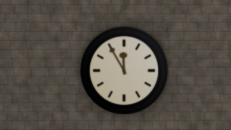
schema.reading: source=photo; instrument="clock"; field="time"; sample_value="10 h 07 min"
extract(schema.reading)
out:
11 h 55 min
